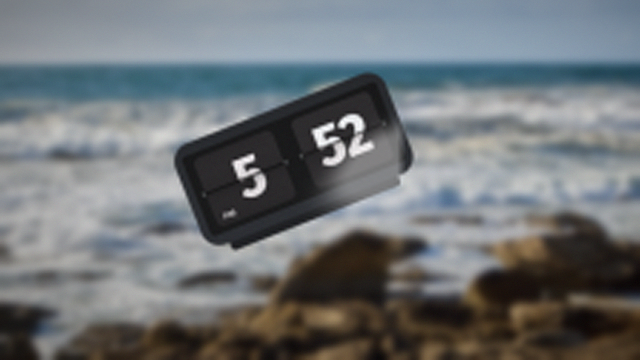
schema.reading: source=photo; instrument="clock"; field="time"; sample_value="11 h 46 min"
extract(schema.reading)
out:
5 h 52 min
